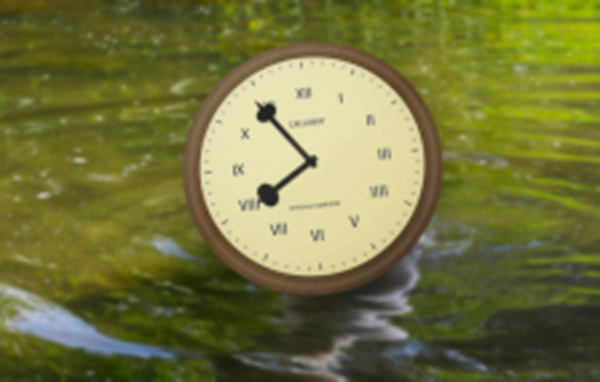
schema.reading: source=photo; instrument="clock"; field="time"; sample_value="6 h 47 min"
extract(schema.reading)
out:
7 h 54 min
